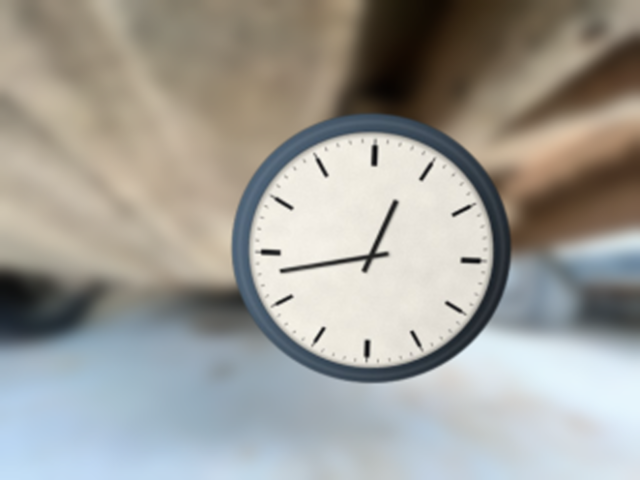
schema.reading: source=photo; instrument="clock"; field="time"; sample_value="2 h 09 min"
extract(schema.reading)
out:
12 h 43 min
